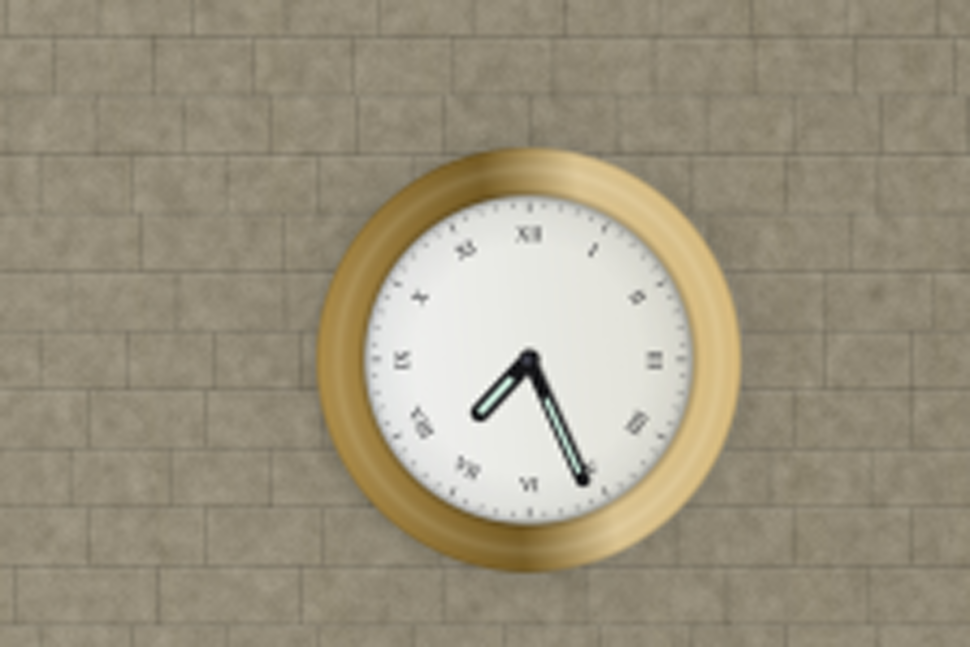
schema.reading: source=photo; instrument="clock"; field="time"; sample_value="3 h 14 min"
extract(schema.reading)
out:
7 h 26 min
